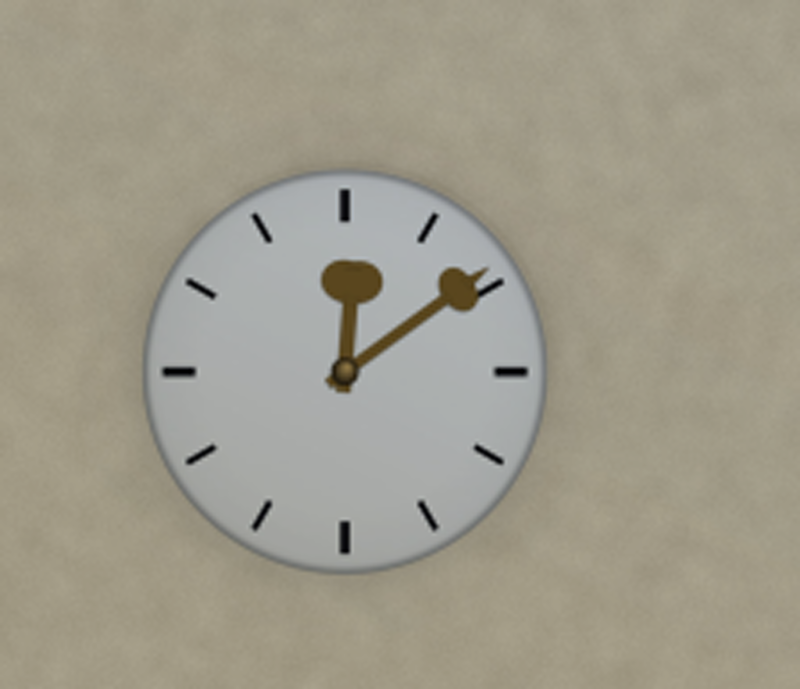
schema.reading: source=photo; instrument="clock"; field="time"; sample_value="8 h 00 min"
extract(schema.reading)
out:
12 h 09 min
